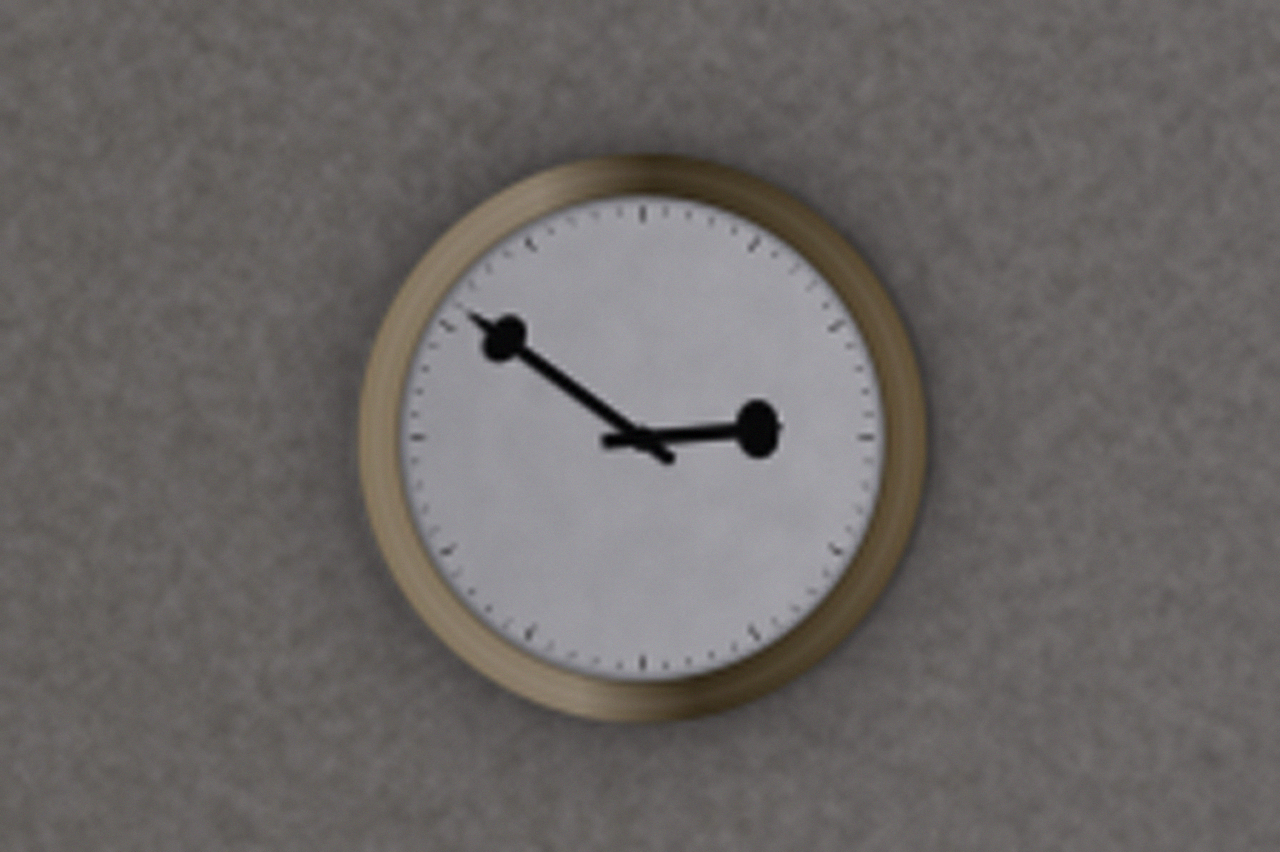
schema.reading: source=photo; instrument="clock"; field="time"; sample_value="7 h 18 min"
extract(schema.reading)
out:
2 h 51 min
